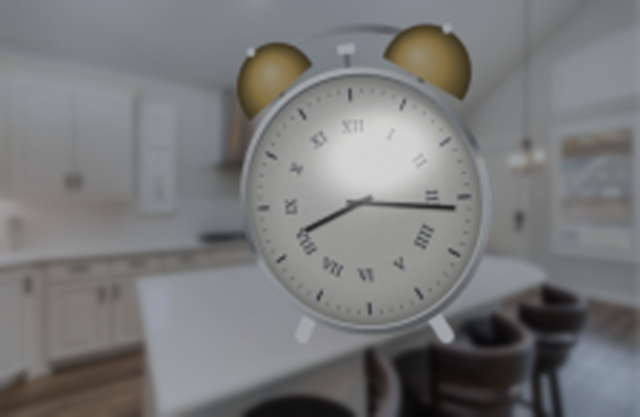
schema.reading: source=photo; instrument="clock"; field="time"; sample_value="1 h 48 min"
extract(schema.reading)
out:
8 h 16 min
